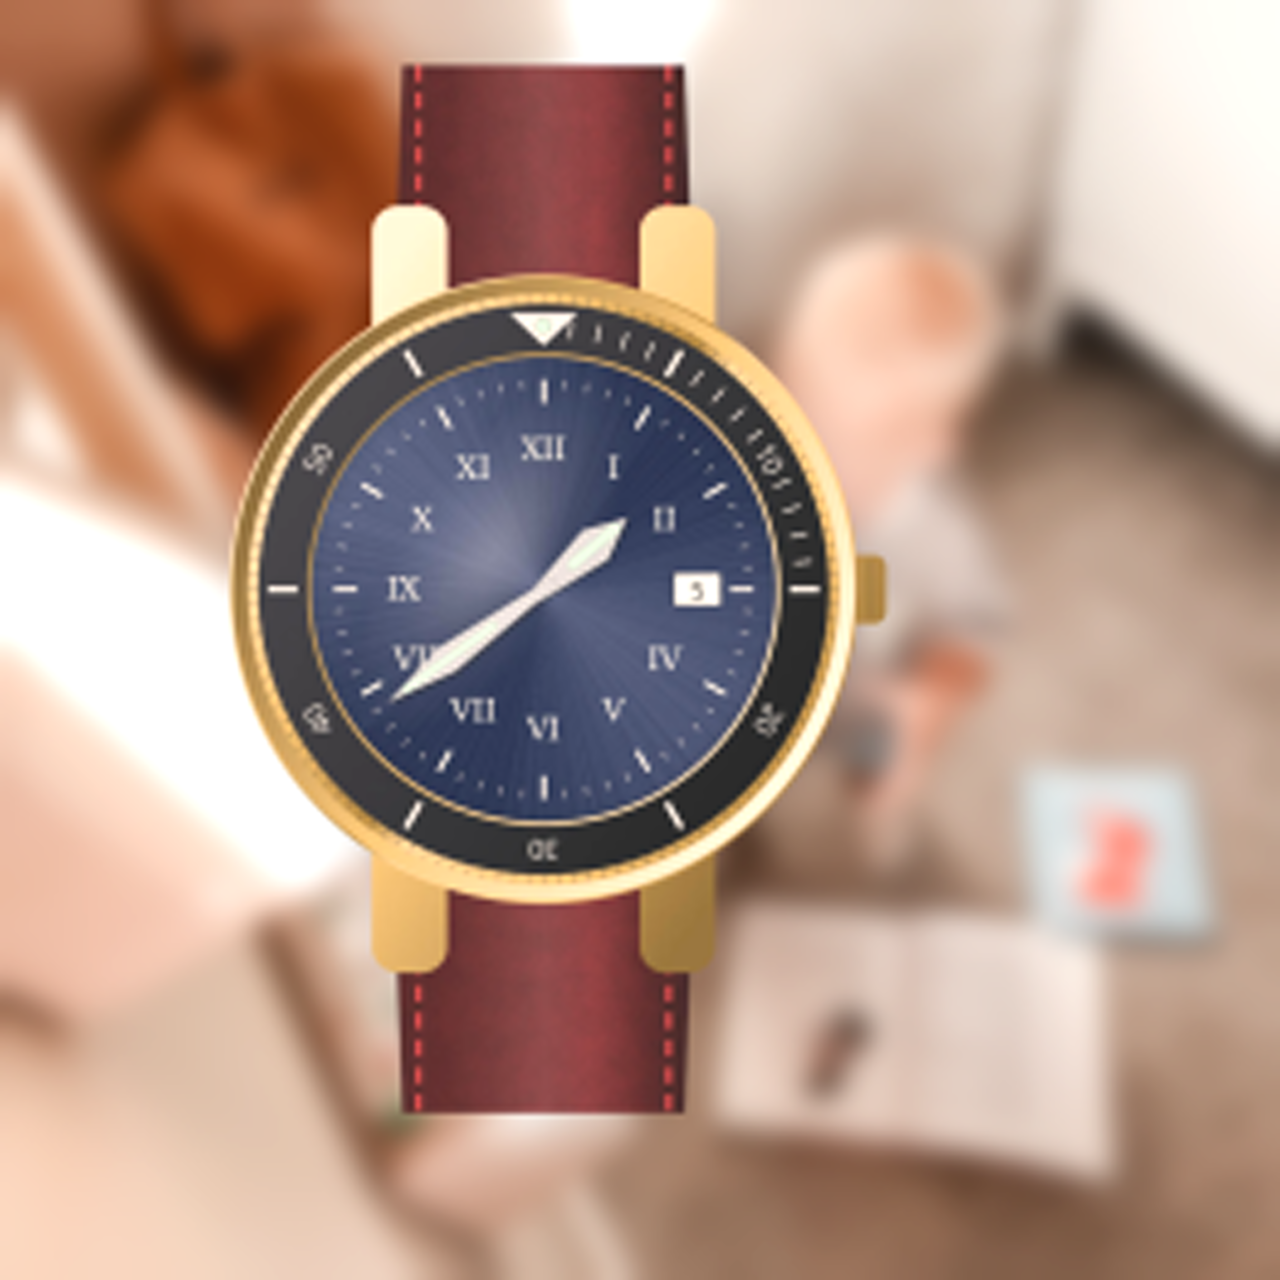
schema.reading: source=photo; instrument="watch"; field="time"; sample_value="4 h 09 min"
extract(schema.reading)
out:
1 h 39 min
